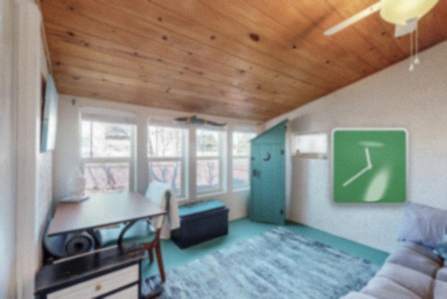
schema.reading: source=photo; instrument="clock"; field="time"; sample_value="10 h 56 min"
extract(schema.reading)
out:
11 h 39 min
